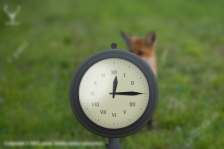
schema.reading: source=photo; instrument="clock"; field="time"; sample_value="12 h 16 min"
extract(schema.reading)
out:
12 h 15 min
